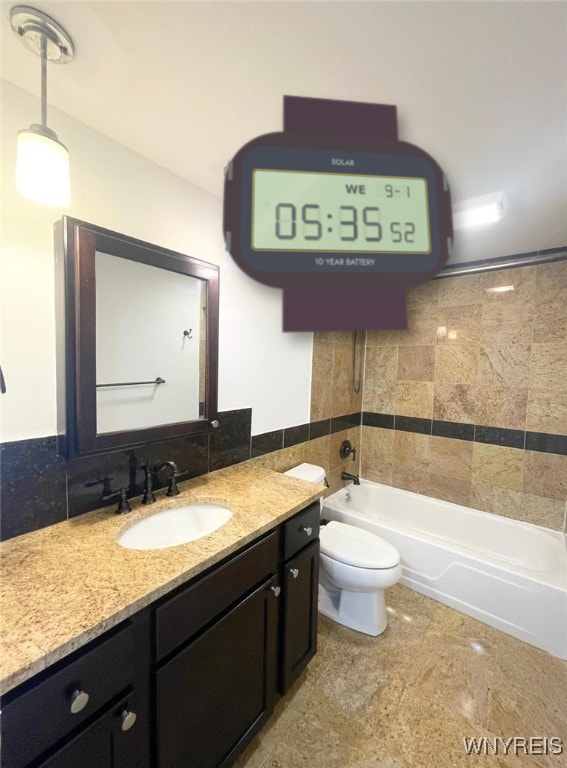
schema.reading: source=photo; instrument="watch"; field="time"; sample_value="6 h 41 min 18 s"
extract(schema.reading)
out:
5 h 35 min 52 s
